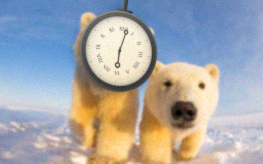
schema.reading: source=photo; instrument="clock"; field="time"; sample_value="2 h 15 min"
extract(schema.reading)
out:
6 h 02 min
